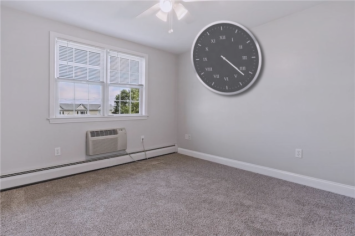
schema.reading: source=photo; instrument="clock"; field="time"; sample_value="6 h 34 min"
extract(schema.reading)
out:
4 h 22 min
